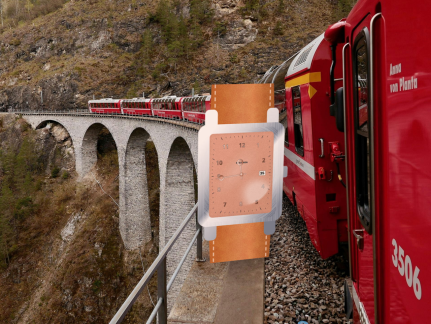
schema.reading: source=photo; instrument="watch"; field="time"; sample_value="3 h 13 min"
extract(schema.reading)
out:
11 h 44 min
